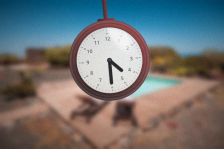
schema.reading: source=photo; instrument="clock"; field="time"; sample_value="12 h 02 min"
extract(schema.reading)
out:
4 h 30 min
